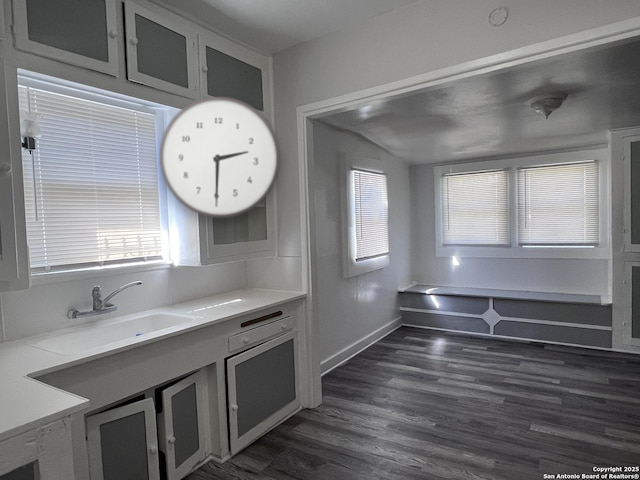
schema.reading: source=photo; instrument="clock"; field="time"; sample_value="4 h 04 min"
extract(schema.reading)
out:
2 h 30 min
